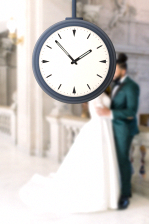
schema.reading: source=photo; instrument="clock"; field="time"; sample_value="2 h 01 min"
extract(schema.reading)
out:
1 h 53 min
